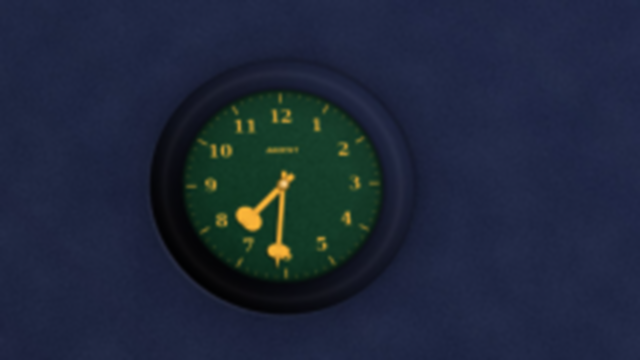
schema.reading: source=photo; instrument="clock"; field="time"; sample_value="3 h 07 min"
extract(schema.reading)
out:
7 h 31 min
